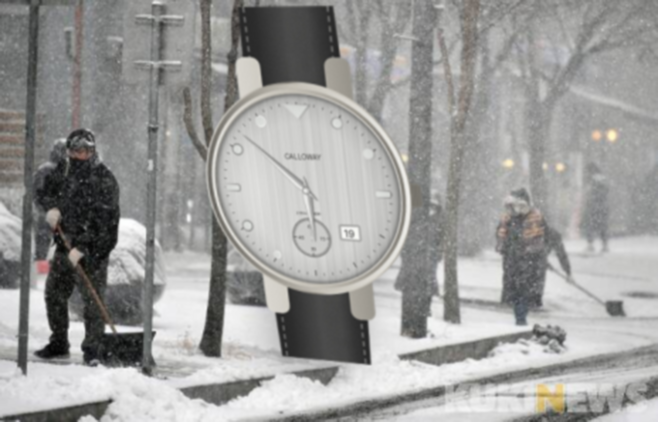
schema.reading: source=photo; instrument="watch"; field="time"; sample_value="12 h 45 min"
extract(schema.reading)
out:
5 h 52 min
